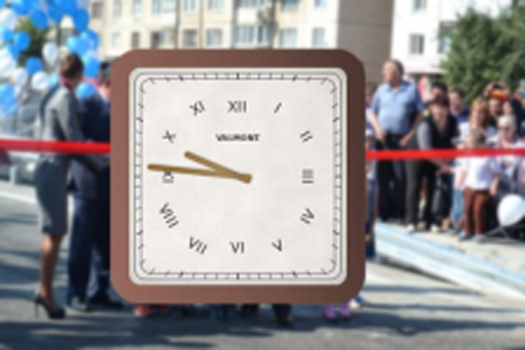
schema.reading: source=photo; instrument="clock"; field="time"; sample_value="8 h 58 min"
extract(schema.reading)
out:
9 h 46 min
